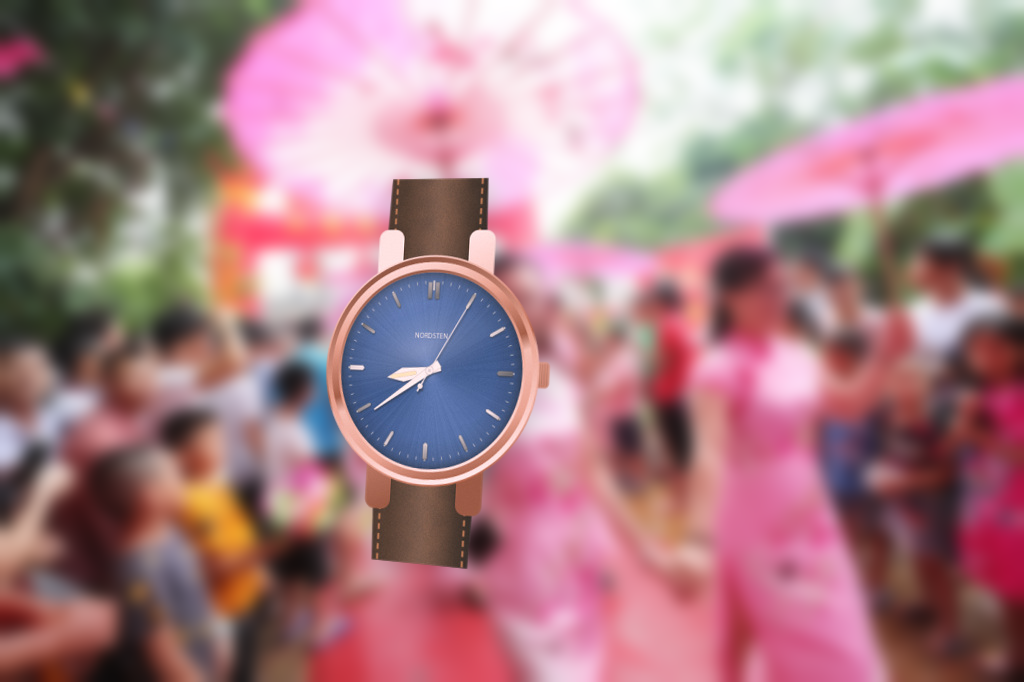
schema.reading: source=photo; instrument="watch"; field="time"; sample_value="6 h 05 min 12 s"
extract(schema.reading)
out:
8 h 39 min 05 s
